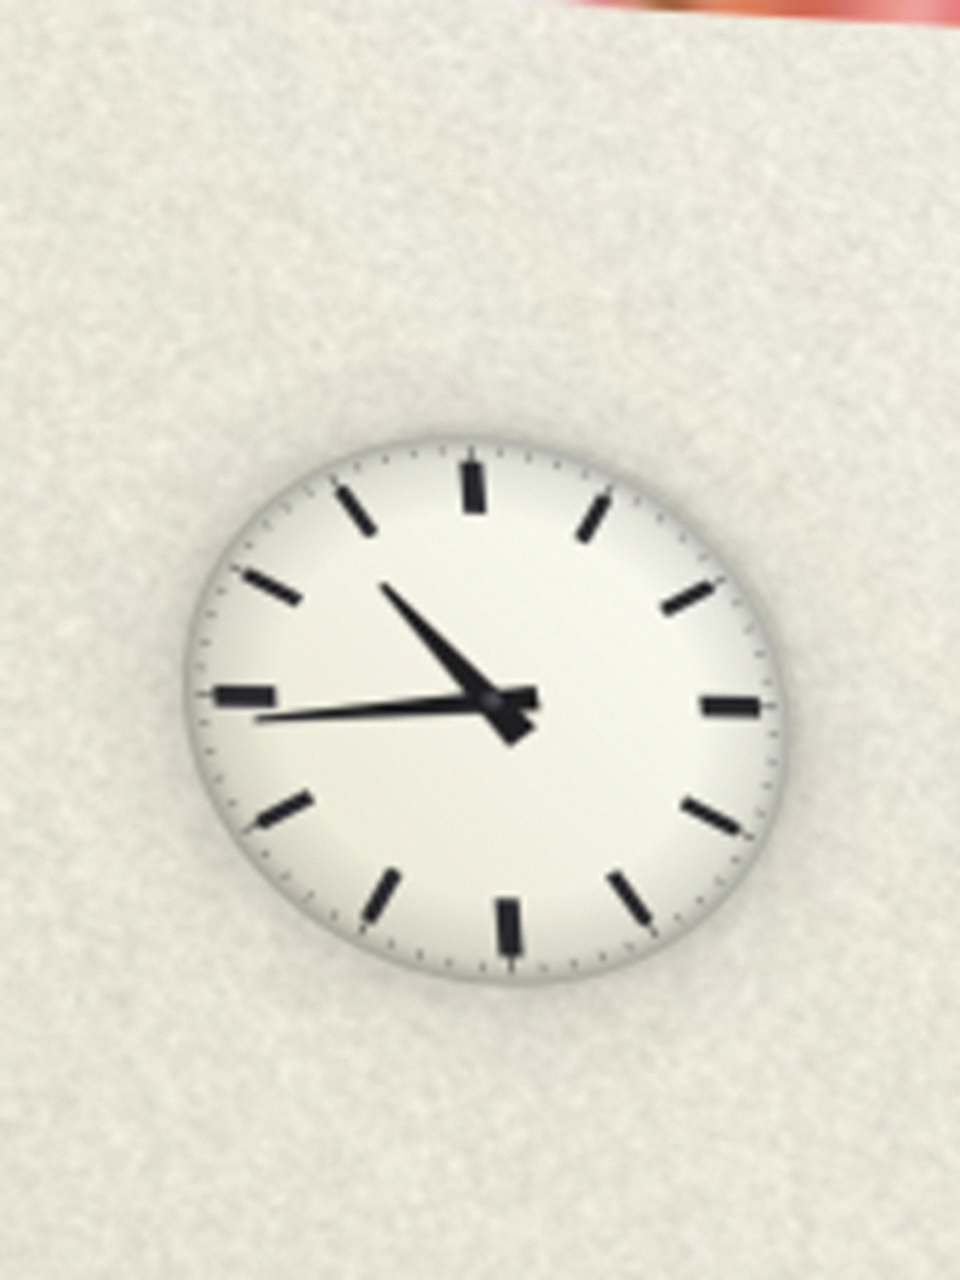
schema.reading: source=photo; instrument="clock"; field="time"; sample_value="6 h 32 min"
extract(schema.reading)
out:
10 h 44 min
